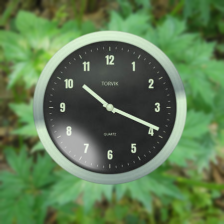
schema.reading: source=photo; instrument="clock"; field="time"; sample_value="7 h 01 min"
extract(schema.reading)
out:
10 h 19 min
